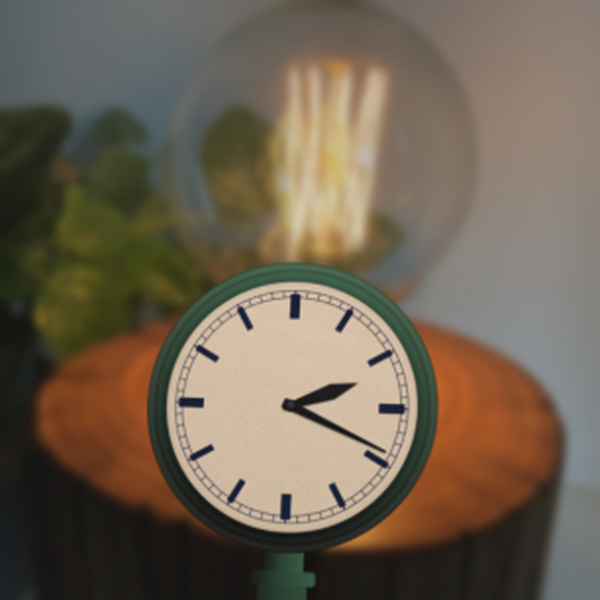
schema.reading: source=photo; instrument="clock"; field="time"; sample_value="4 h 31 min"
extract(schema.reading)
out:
2 h 19 min
